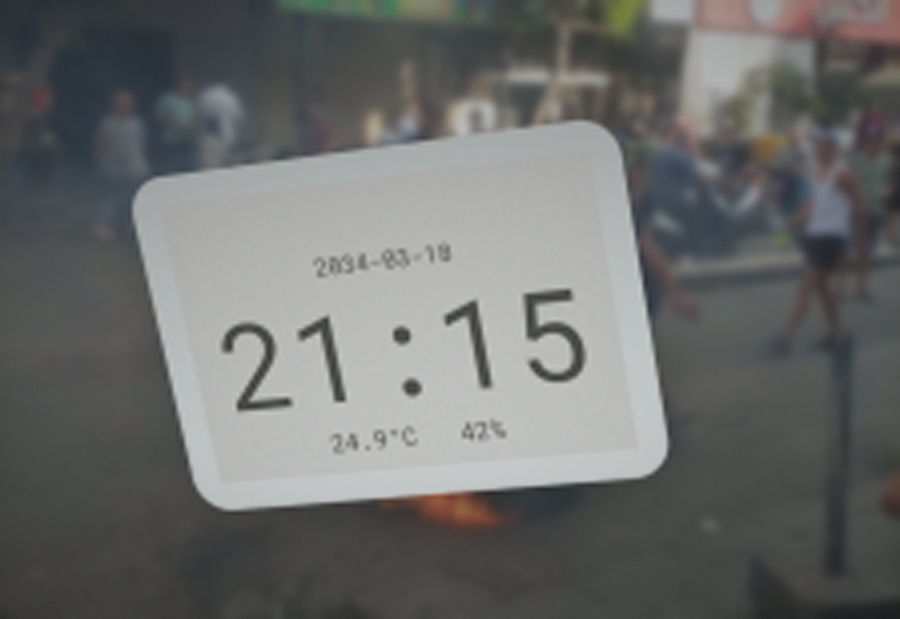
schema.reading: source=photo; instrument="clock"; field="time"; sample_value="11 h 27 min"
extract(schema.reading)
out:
21 h 15 min
